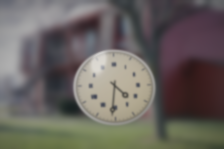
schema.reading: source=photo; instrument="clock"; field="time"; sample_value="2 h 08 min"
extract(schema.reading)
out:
4 h 31 min
